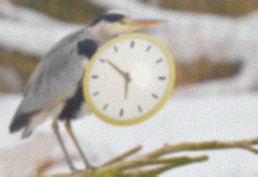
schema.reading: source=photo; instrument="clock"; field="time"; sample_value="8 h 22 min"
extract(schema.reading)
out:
5 h 51 min
